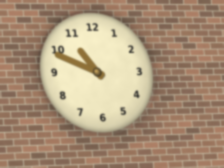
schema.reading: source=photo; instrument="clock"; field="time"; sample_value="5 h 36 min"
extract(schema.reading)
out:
10 h 49 min
